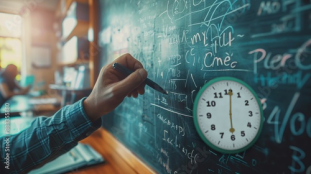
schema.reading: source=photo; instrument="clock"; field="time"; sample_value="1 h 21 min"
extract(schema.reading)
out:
6 h 01 min
